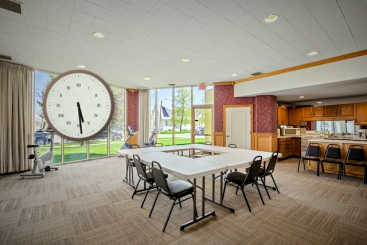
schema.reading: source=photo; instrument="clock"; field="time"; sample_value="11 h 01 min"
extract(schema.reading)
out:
5 h 29 min
